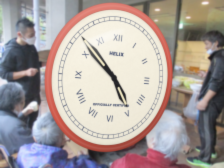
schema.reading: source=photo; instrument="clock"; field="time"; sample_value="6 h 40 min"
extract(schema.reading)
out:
4 h 52 min
